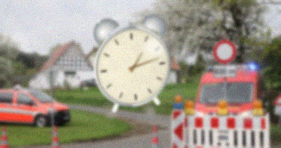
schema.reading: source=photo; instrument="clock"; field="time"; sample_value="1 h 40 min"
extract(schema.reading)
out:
1 h 13 min
